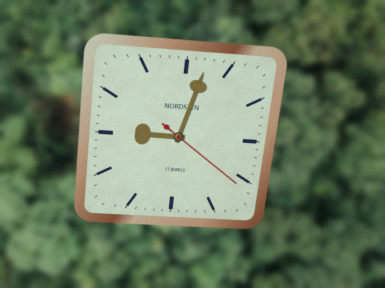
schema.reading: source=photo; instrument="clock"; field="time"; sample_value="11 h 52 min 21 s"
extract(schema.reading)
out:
9 h 02 min 21 s
